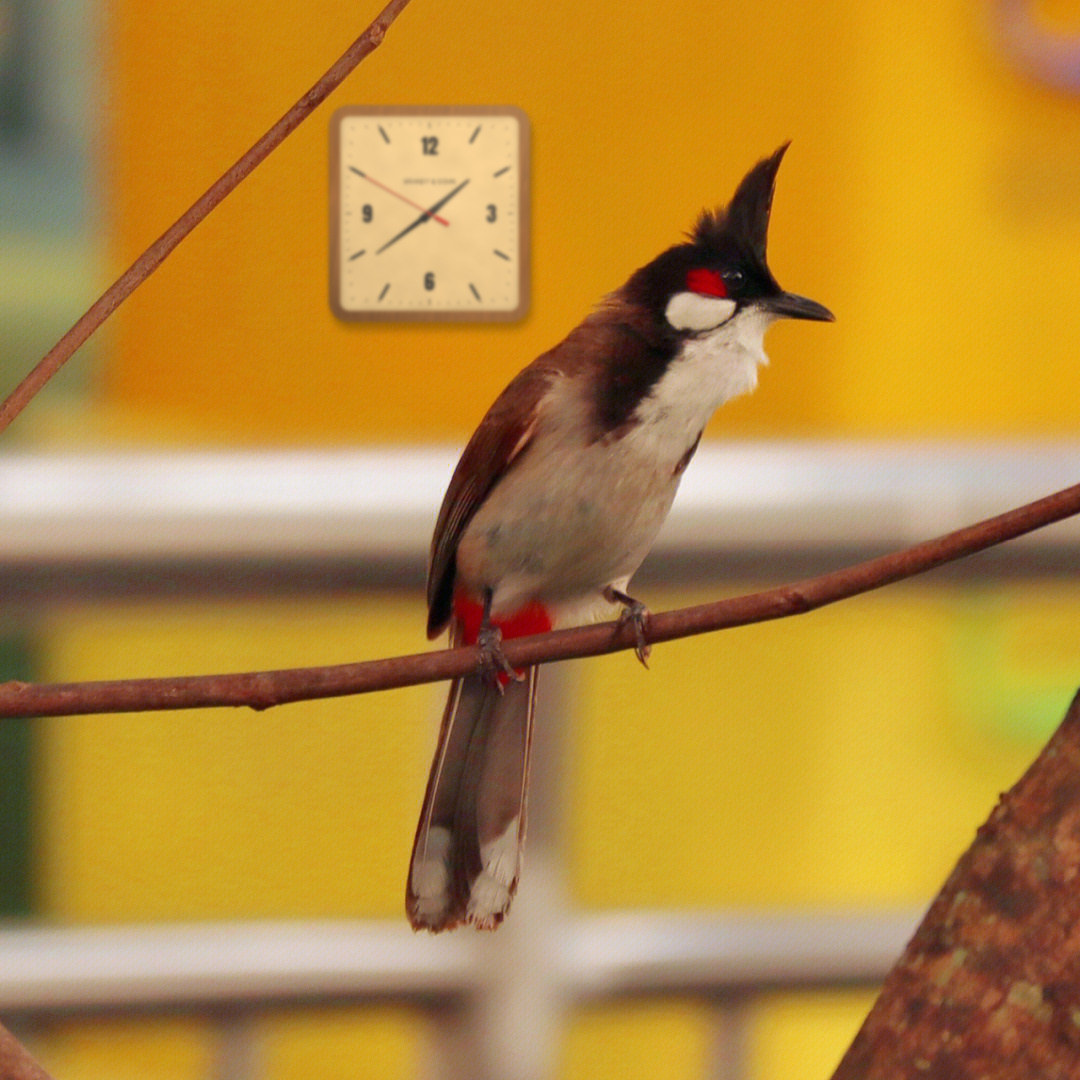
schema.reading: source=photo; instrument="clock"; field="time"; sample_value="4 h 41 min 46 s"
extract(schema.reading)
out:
1 h 38 min 50 s
